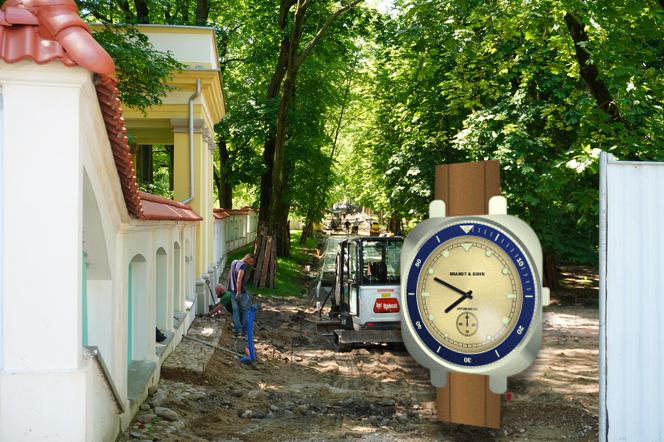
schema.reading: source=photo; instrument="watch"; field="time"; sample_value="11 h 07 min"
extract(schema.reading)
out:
7 h 49 min
